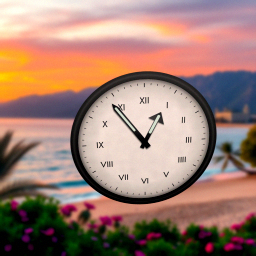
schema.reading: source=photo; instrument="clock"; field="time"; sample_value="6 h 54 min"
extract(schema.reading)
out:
12 h 54 min
